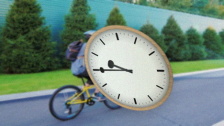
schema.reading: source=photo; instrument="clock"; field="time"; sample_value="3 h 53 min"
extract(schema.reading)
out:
9 h 45 min
